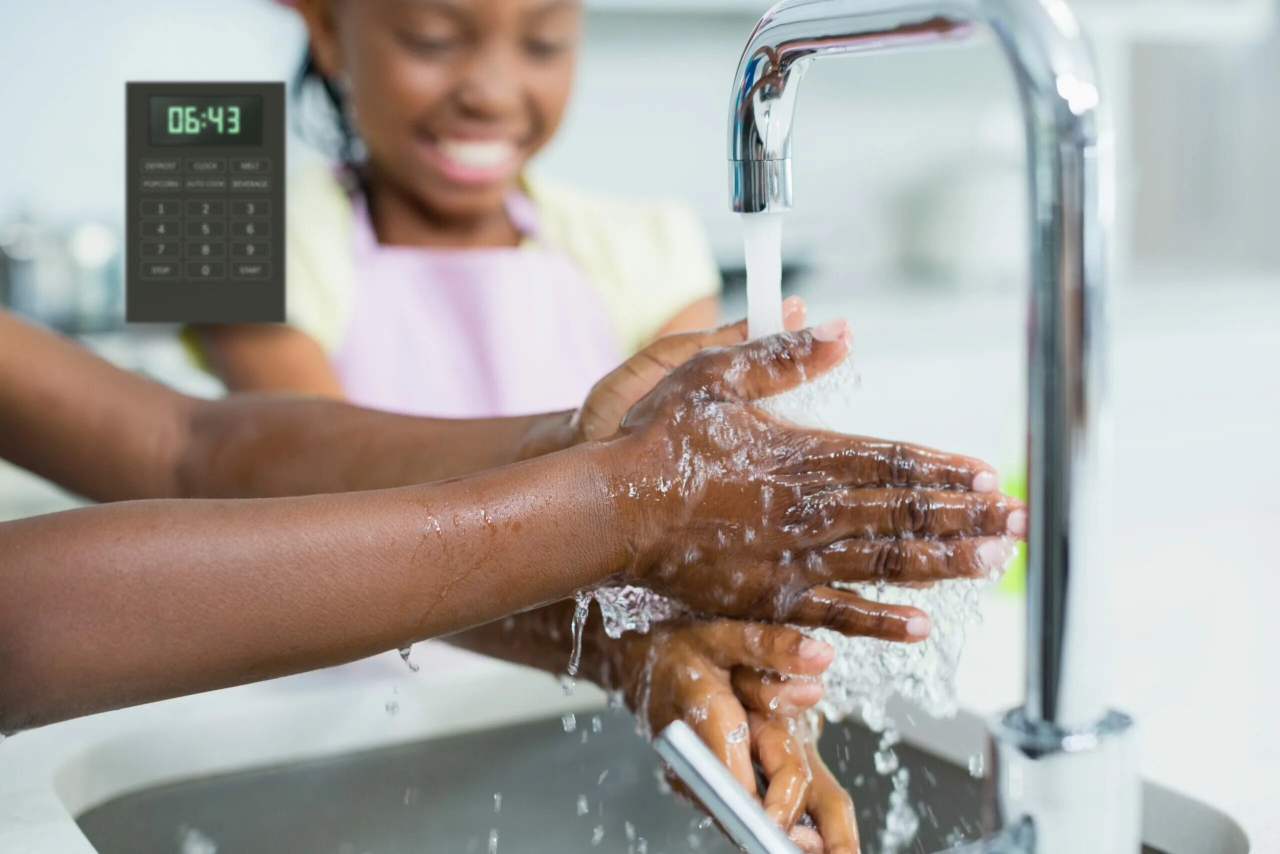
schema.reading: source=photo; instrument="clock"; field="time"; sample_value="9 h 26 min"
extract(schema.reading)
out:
6 h 43 min
